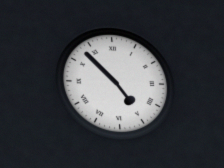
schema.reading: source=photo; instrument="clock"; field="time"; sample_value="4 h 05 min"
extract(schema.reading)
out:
4 h 53 min
